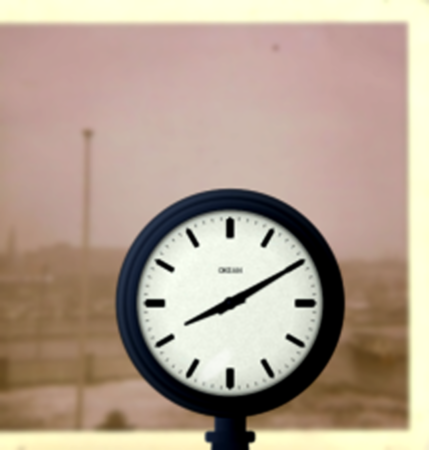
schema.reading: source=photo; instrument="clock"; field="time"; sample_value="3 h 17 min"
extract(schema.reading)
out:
8 h 10 min
